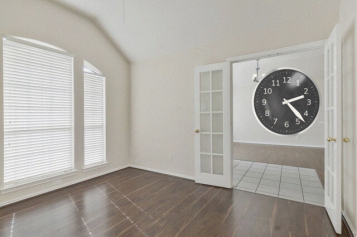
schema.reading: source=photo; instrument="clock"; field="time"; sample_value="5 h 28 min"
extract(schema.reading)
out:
2 h 23 min
